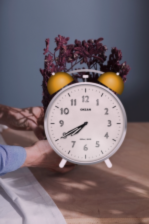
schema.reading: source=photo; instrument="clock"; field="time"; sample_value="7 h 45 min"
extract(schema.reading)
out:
7 h 40 min
